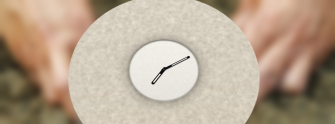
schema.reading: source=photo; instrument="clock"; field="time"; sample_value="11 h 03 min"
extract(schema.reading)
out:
7 h 10 min
